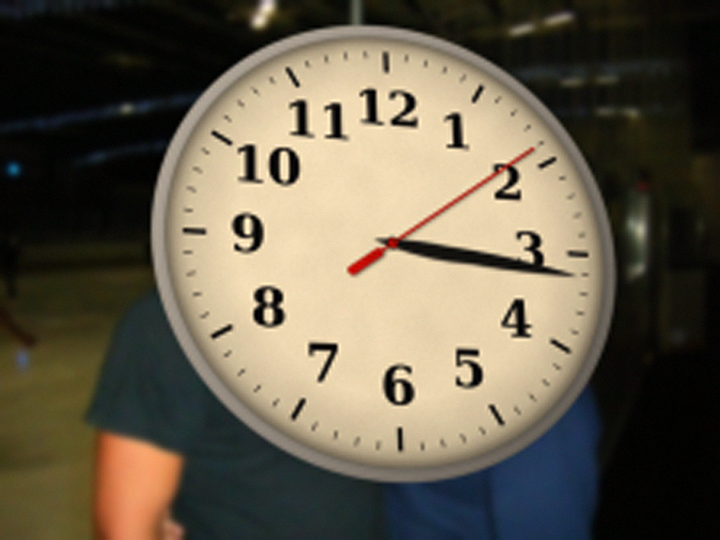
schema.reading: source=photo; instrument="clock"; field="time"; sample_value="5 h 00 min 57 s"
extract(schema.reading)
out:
3 h 16 min 09 s
